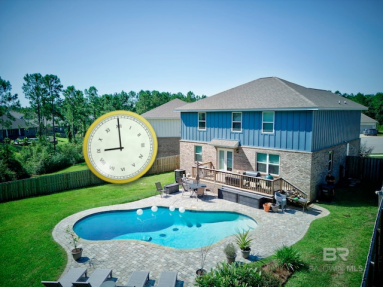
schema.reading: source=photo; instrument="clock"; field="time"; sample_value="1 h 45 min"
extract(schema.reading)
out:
9 h 00 min
